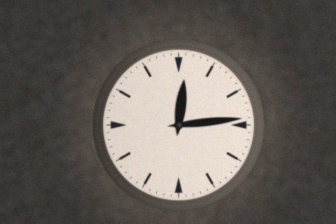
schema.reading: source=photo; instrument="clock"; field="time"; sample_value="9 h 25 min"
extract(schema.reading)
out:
12 h 14 min
